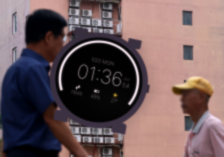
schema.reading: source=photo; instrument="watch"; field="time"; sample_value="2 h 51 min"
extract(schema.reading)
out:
1 h 36 min
